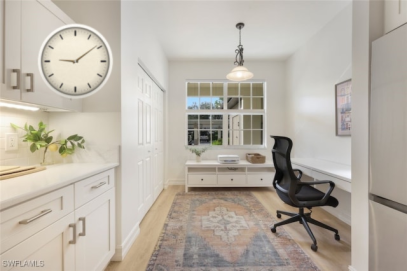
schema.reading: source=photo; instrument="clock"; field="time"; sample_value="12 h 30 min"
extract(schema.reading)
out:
9 h 09 min
